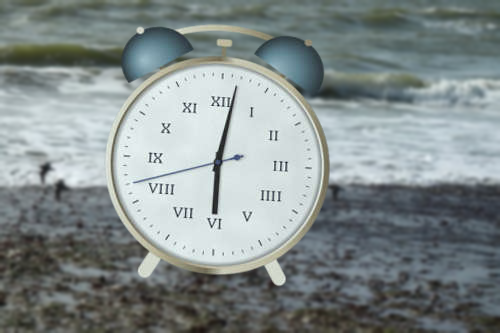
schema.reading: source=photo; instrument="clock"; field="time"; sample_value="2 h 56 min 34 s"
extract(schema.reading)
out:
6 h 01 min 42 s
